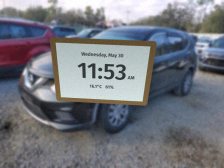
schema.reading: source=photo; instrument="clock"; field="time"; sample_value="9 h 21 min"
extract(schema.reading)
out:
11 h 53 min
